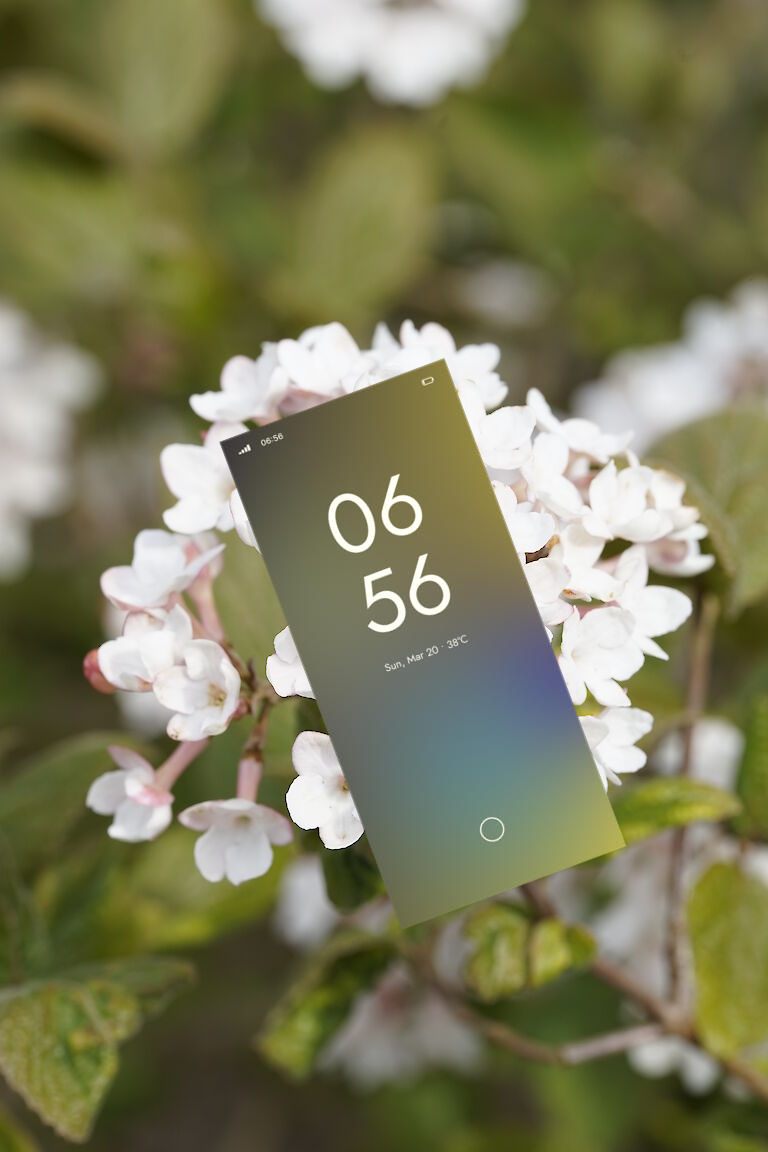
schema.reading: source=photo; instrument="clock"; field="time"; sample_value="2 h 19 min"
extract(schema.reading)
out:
6 h 56 min
